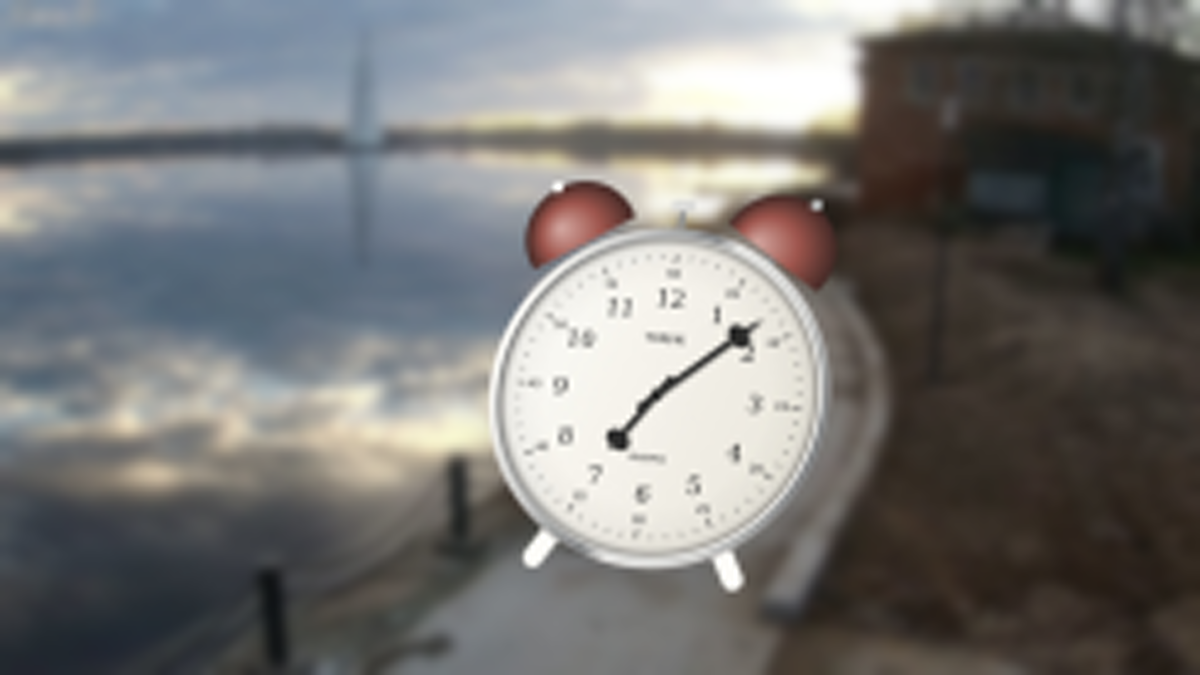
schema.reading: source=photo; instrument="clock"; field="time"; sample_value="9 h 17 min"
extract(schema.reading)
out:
7 h 08 min
